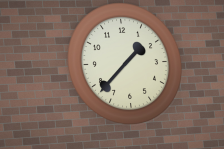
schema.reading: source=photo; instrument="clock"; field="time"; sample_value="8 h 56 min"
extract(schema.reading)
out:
1 h 38 min
